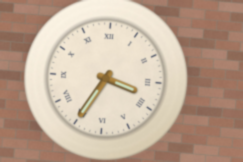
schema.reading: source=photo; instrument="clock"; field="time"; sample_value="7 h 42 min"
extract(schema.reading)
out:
3 h 35 min
